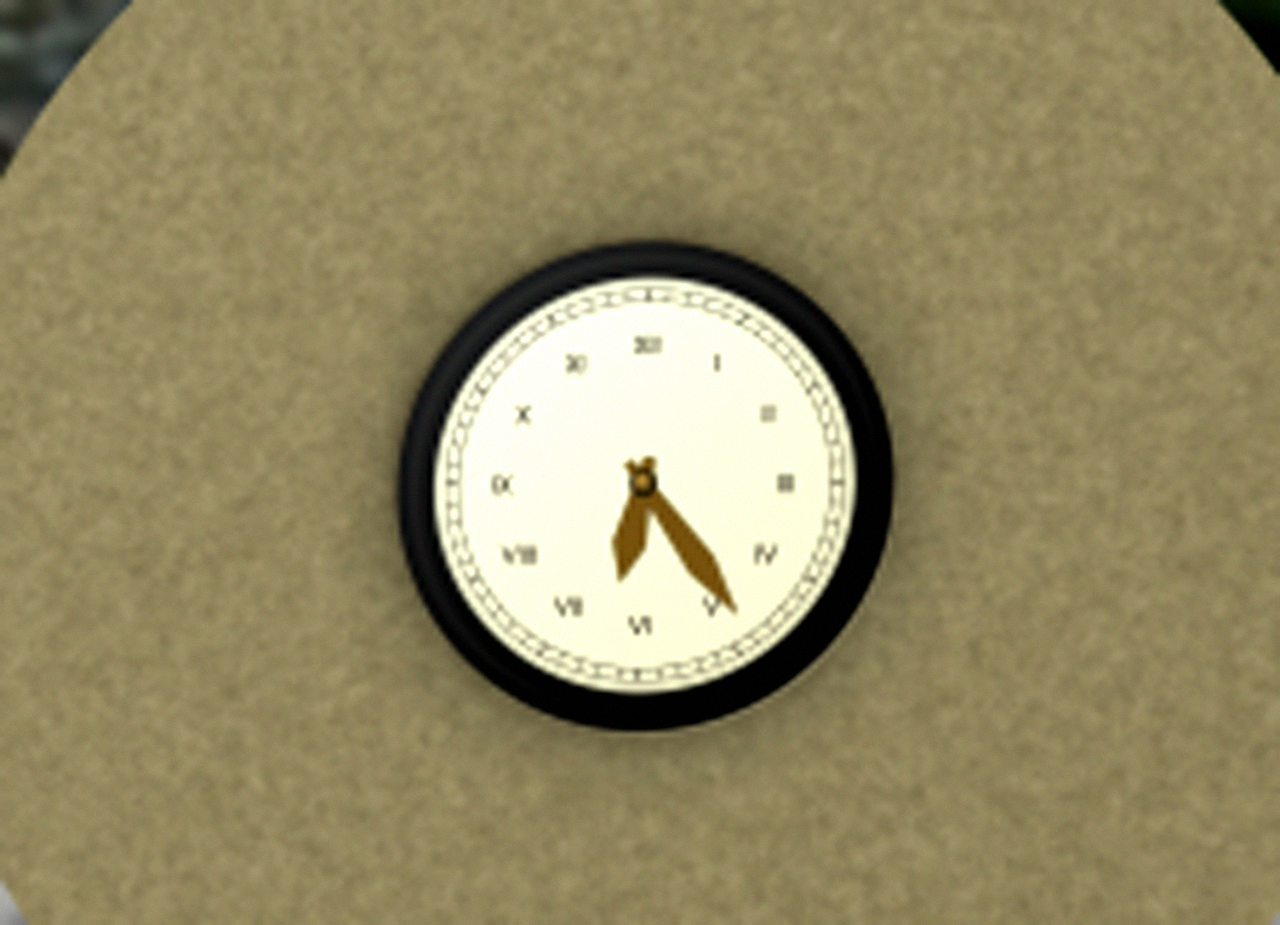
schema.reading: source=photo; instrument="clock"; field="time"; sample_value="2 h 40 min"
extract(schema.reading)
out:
6 h 24 min
